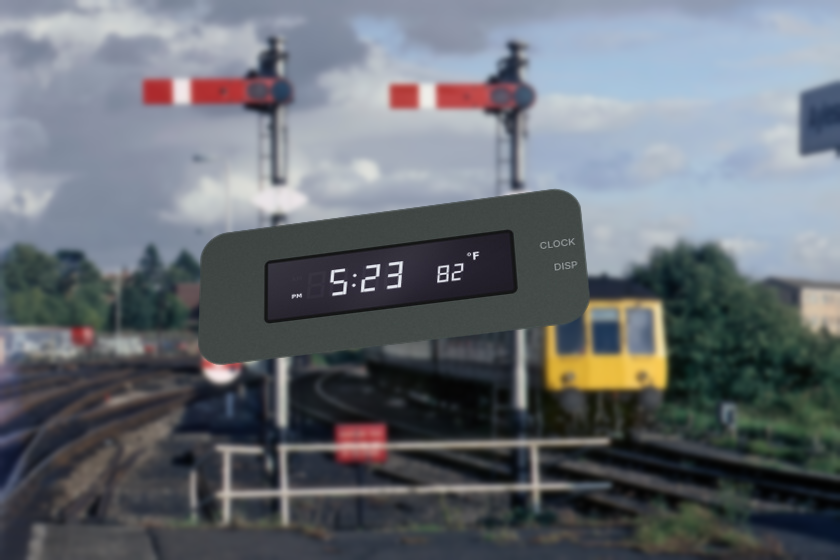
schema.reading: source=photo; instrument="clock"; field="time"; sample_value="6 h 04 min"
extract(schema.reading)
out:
5 h 23 min
